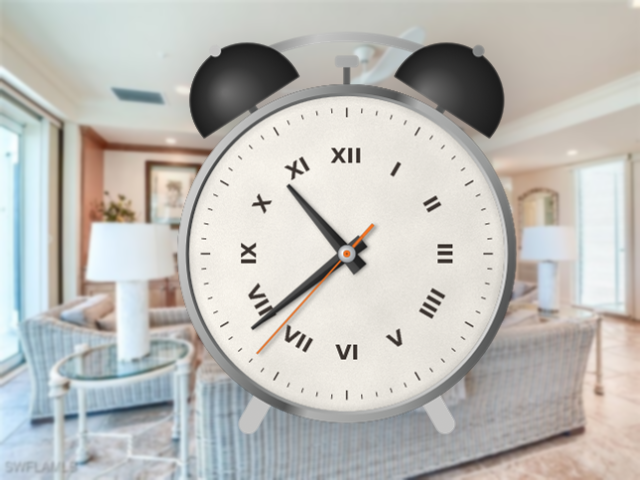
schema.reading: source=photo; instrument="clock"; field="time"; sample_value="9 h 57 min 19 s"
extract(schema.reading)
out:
10 h 38 min 37 s
